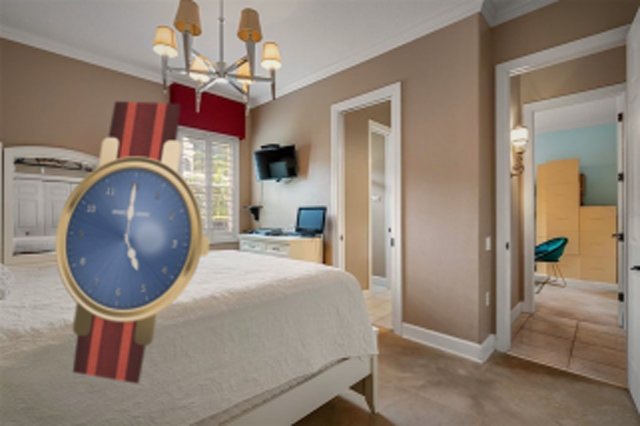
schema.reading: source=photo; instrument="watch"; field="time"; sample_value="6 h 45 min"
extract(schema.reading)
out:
5 h 00 min
